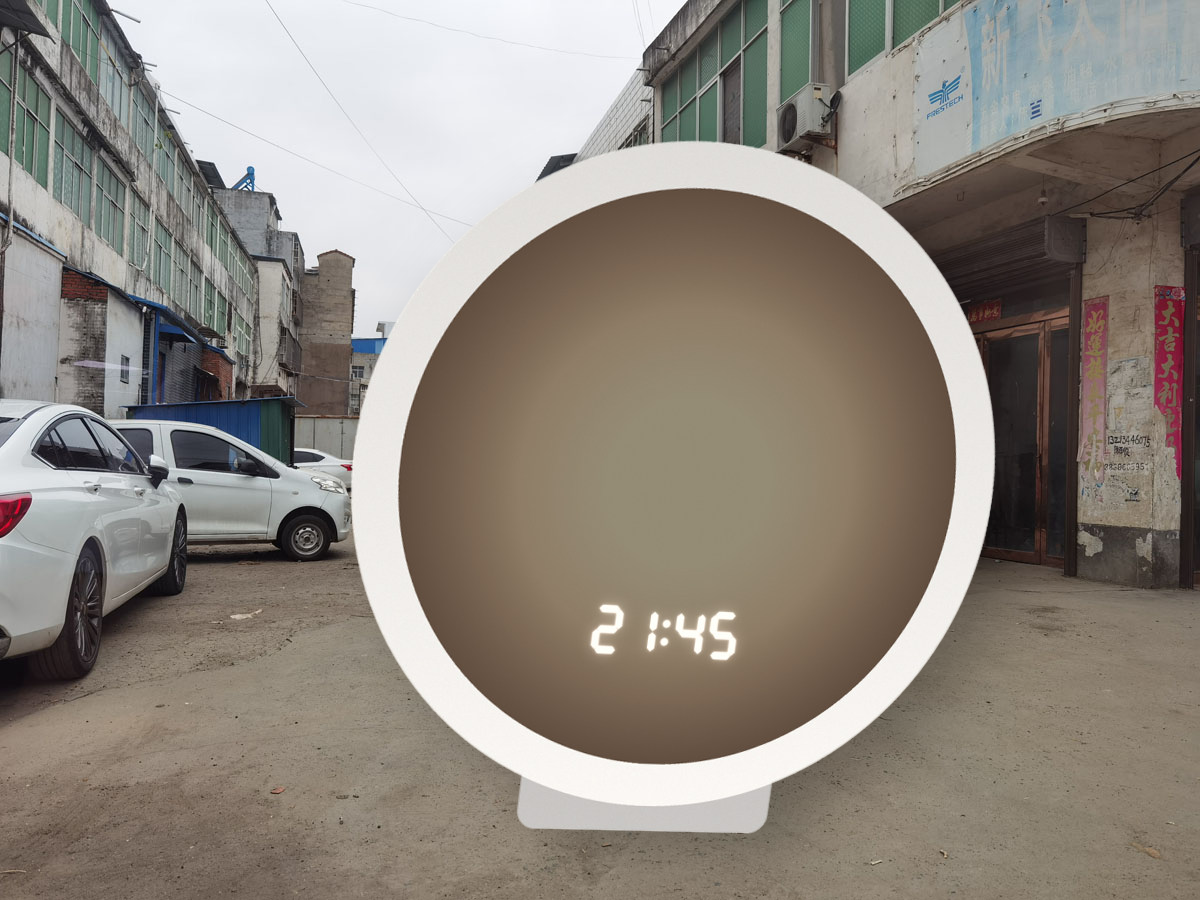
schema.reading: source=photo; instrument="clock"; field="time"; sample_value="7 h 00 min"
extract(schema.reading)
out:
21 h 45 min
